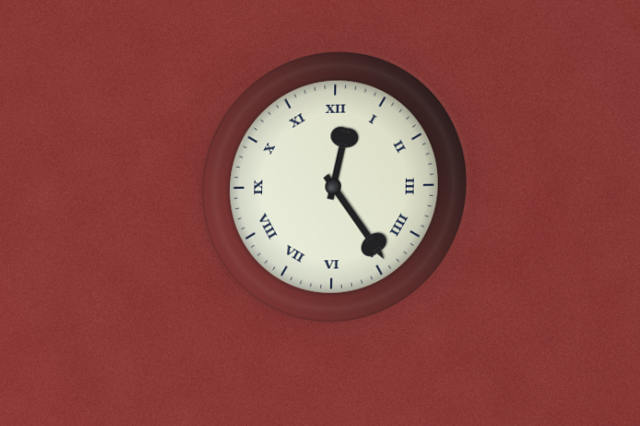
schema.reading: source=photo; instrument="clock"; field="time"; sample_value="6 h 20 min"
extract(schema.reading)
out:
12 h 24 min
